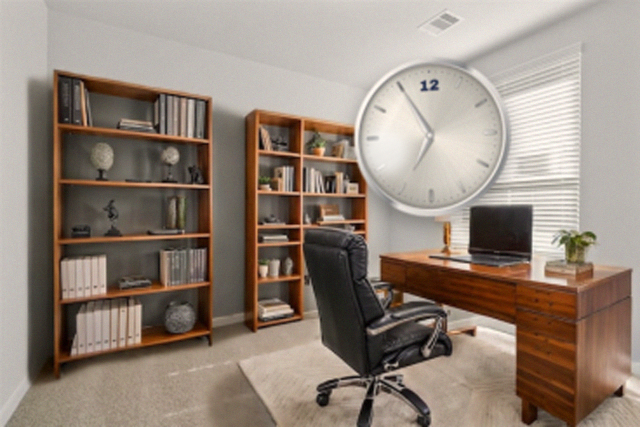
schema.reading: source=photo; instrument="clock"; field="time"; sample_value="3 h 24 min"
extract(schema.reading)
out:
6 h 55 min
